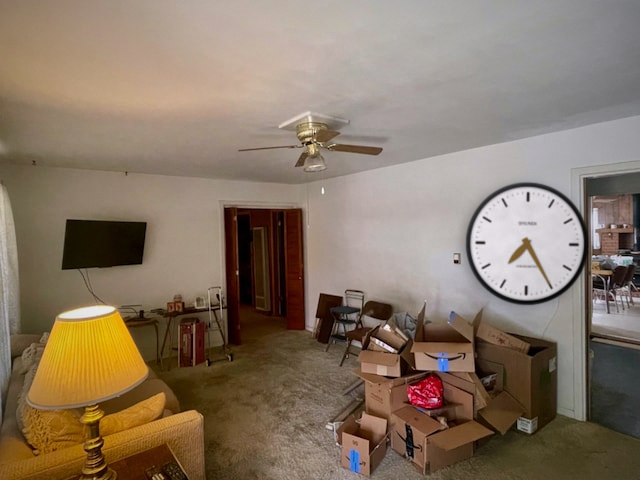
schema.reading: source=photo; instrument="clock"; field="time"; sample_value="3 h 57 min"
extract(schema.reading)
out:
7 h 25 min
